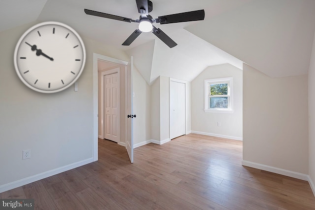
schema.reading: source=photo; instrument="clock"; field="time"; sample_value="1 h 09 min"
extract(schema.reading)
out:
9 h 50 min
